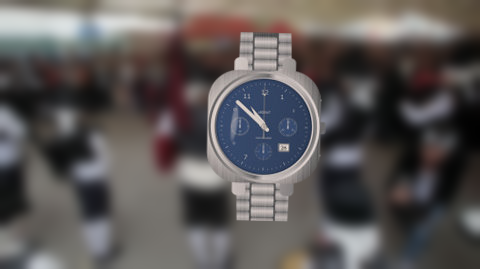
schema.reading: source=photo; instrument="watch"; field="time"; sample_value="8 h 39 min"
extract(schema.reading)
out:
10 h 52 min
